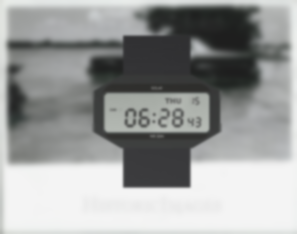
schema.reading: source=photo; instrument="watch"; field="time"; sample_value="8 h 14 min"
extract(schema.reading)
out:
6 h 28 min
